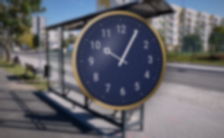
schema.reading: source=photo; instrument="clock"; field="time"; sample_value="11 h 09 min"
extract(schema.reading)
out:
10 h 05 min
